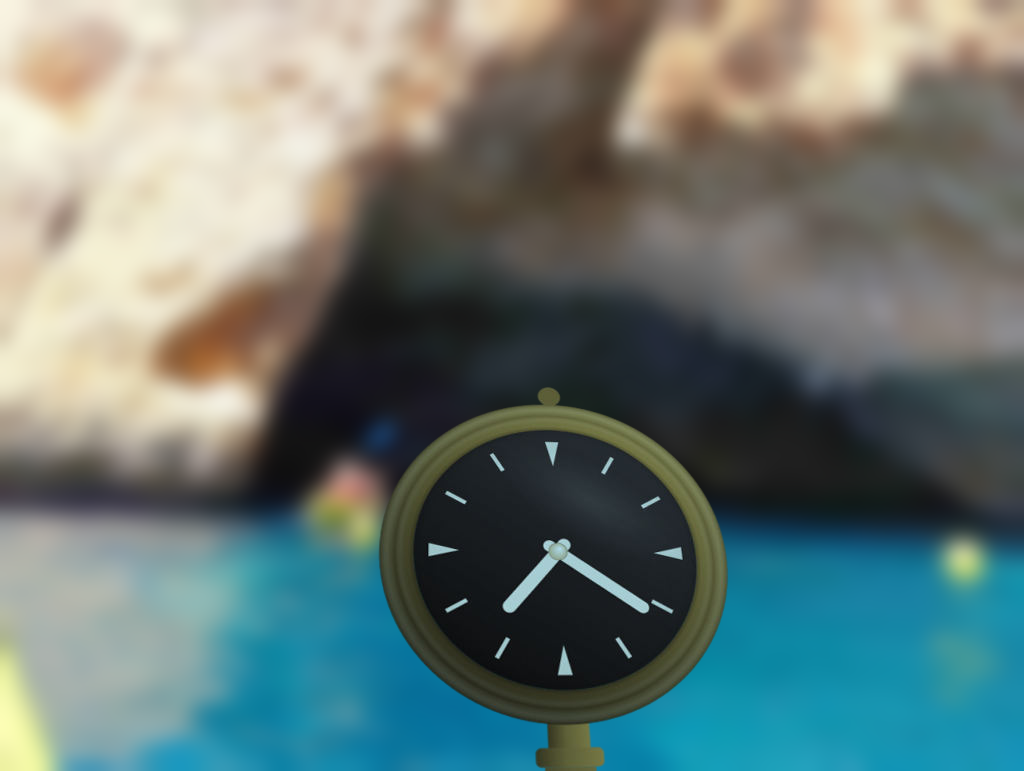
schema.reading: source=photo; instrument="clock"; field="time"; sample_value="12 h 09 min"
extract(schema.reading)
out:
7 h 21 min
